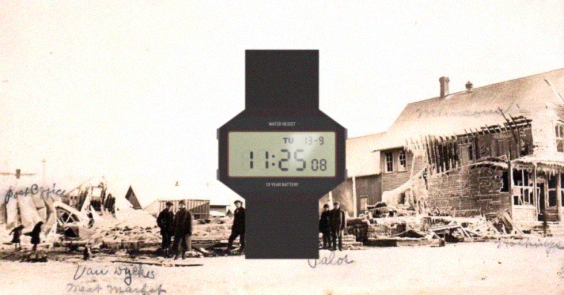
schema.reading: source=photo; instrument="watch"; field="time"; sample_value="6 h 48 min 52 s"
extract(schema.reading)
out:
11 h 25 min 08 s
